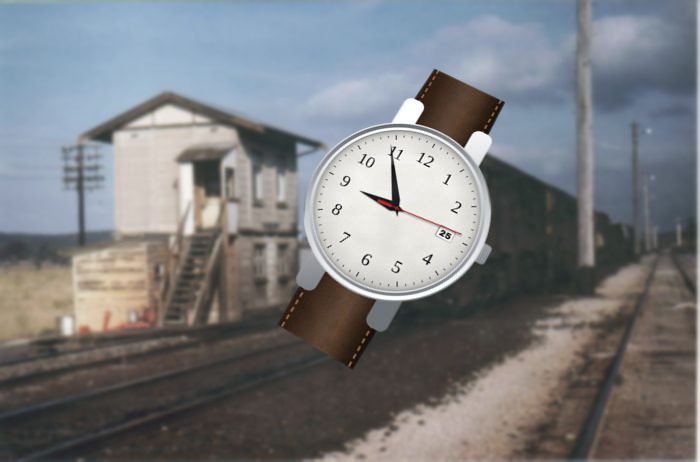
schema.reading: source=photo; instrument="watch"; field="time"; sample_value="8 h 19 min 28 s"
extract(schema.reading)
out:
8 h 54 min 14 s
